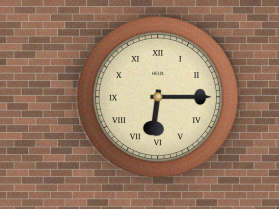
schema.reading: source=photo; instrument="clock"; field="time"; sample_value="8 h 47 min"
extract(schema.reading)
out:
6 h 15 min
